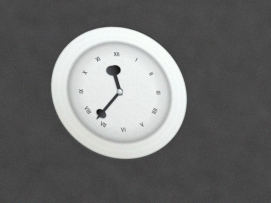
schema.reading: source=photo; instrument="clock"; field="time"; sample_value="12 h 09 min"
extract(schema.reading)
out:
11 h 37 min
